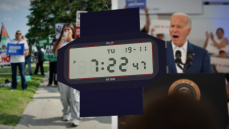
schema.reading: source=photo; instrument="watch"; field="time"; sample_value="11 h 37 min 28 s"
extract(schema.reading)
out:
7 h 22 min 47 s
